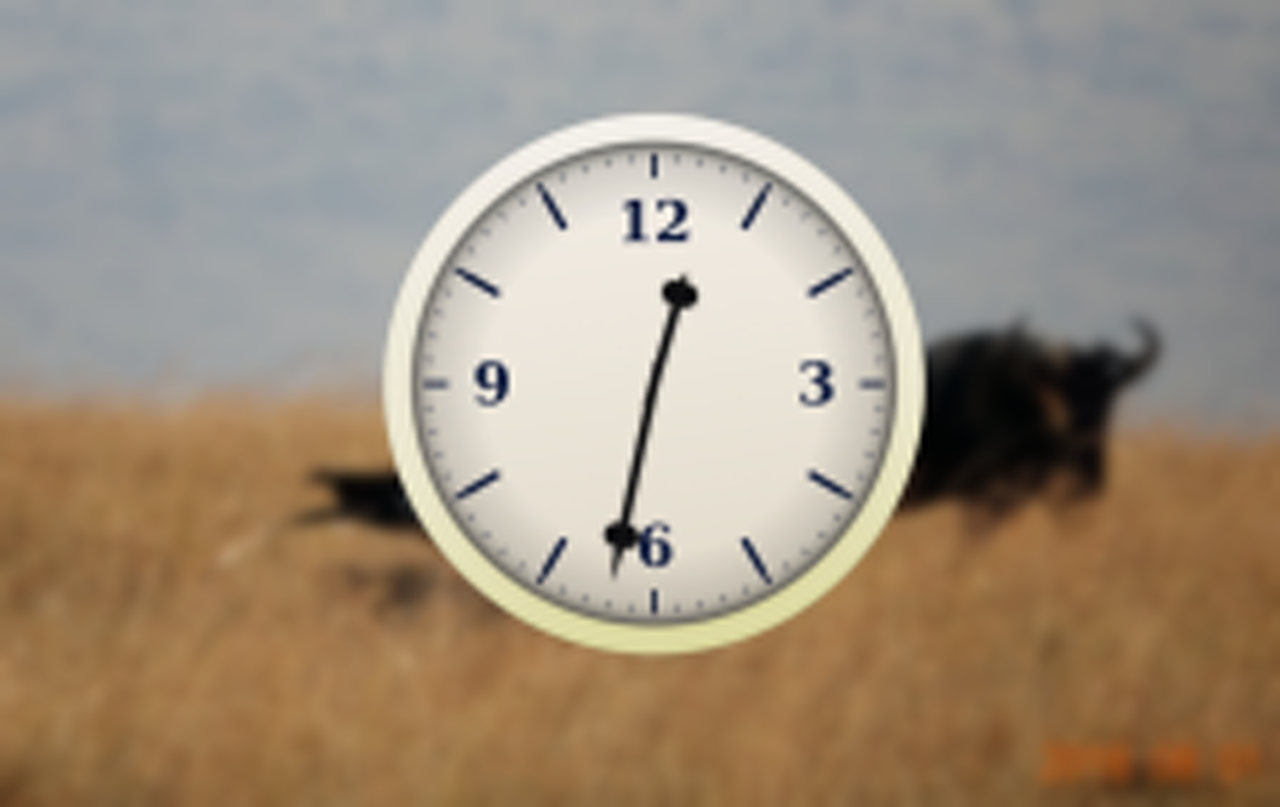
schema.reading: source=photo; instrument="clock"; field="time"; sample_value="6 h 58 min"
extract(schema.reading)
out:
12 h 32 min
